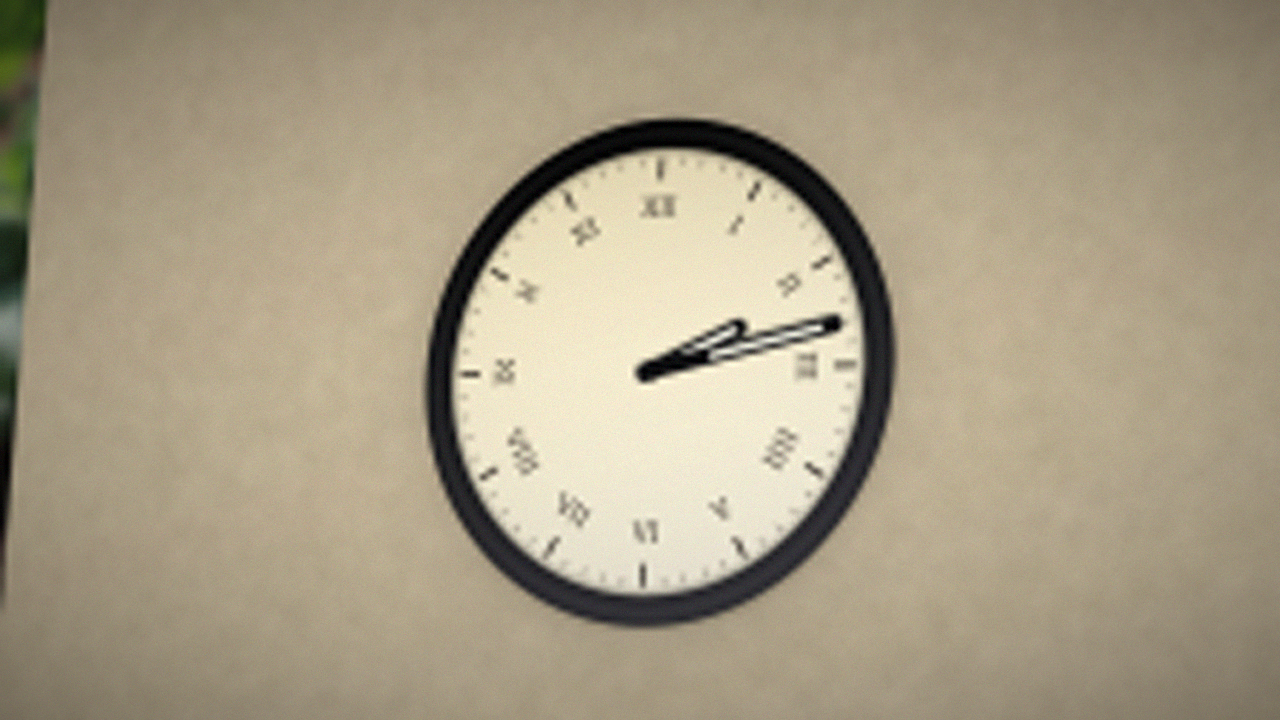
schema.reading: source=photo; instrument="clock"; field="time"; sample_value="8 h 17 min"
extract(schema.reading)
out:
2 h 13 min
